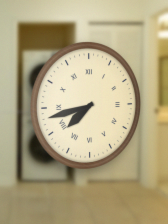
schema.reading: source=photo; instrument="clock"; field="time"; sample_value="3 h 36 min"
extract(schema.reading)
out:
7 h 43 min
